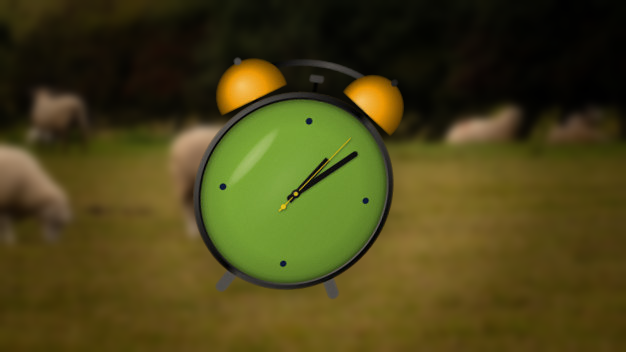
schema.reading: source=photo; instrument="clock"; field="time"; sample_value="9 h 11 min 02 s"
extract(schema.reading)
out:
1 h 08 min 06 s
